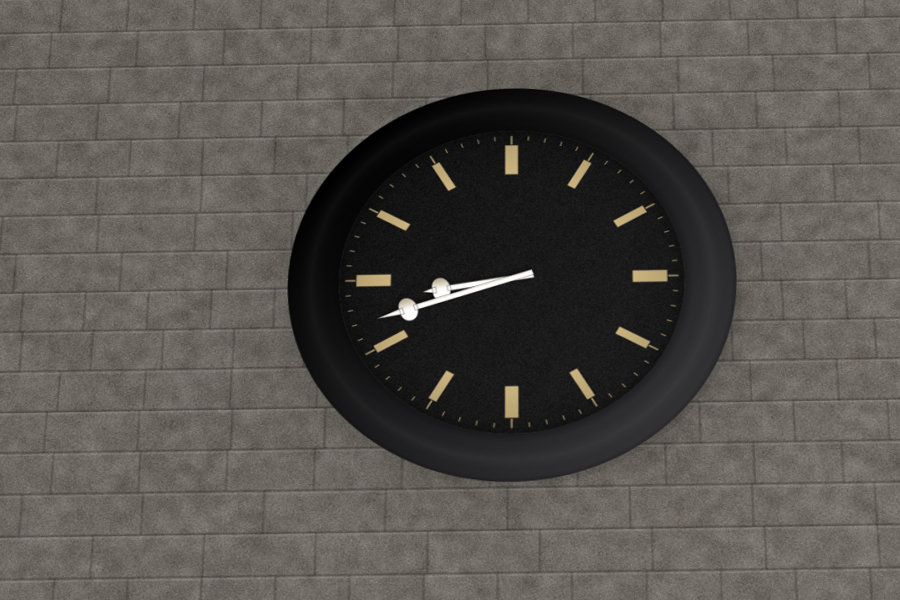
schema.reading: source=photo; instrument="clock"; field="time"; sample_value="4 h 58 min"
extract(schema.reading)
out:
8 h 42 min
